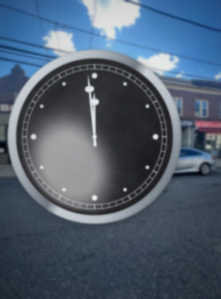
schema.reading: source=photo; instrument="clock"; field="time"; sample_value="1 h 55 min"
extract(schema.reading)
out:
11 h 59 min
